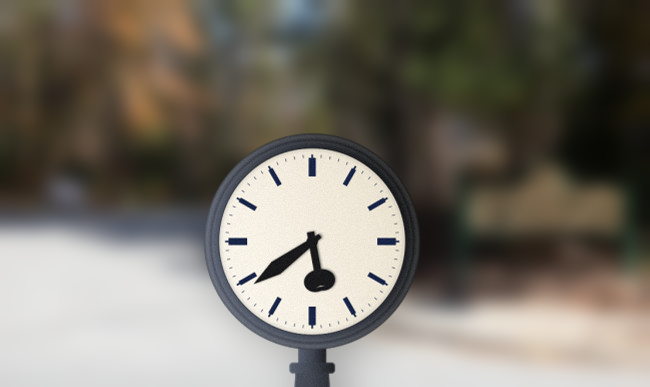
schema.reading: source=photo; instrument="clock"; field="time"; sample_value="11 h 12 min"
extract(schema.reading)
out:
5 h 39 min
